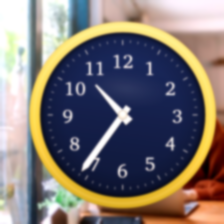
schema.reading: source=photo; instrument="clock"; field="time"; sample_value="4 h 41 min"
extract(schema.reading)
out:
10 h 36 min
